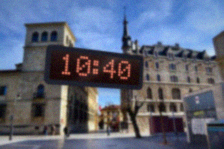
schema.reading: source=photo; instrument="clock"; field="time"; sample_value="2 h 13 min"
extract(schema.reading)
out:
10 h 40 min
